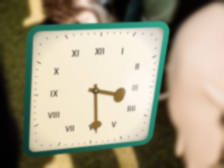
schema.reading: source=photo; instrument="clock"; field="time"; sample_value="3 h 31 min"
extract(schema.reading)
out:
3 h 29 min
